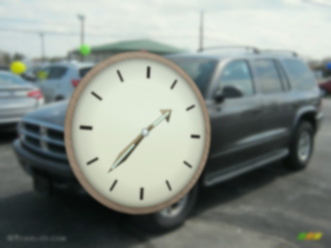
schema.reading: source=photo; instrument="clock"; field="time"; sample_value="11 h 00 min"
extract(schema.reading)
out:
1 h 37 min
